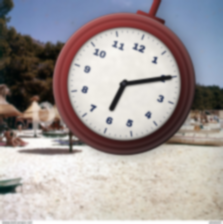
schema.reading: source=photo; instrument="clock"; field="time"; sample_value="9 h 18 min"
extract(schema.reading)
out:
6 h 10 min
